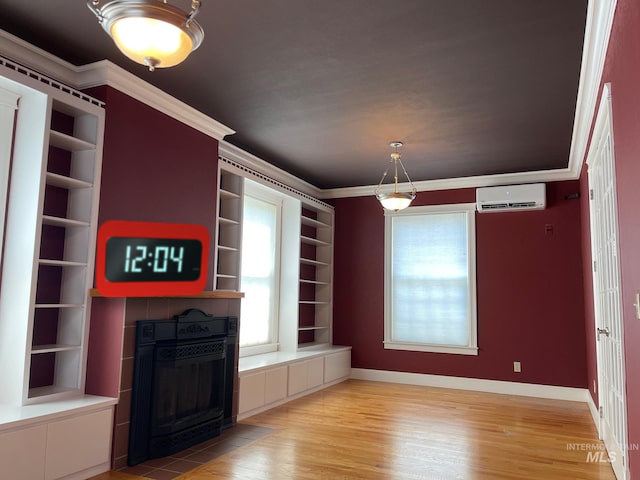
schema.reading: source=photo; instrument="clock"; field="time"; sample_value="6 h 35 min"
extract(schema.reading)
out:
12 h 04 min
